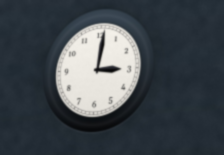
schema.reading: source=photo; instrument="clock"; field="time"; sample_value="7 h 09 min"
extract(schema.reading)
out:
3 h 01 min
